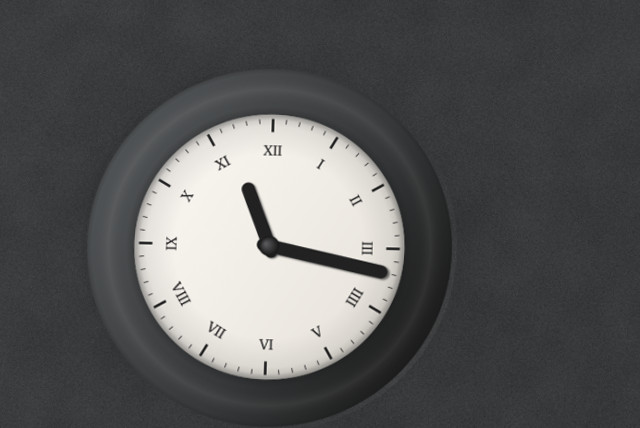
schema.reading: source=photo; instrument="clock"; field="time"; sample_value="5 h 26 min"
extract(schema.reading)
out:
11 h 17 min
